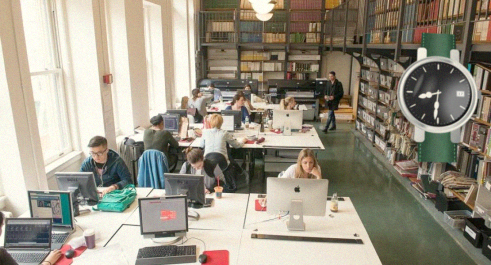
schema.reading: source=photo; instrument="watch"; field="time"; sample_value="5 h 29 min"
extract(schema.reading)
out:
8 h 31 min
